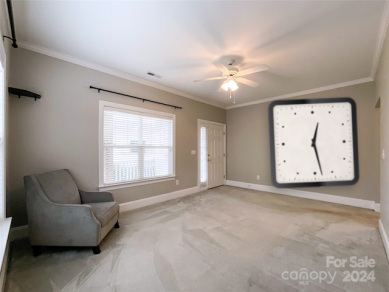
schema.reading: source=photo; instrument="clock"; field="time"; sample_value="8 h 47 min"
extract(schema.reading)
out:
12 h 28 min
